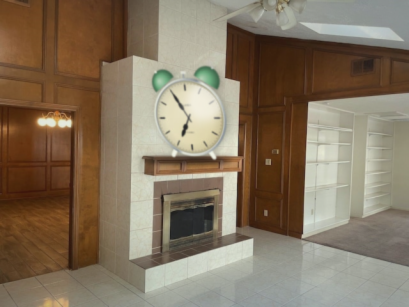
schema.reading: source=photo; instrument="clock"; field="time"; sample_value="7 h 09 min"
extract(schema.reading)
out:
6 h 55 min
